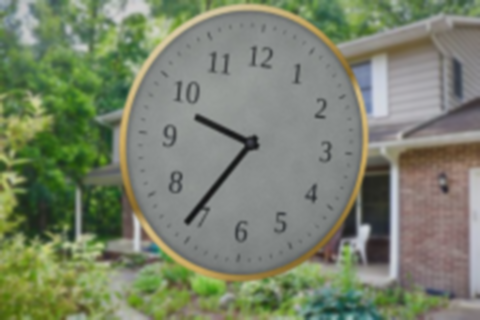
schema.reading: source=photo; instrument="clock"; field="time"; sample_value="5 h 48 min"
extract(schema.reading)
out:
9 h 36 min
